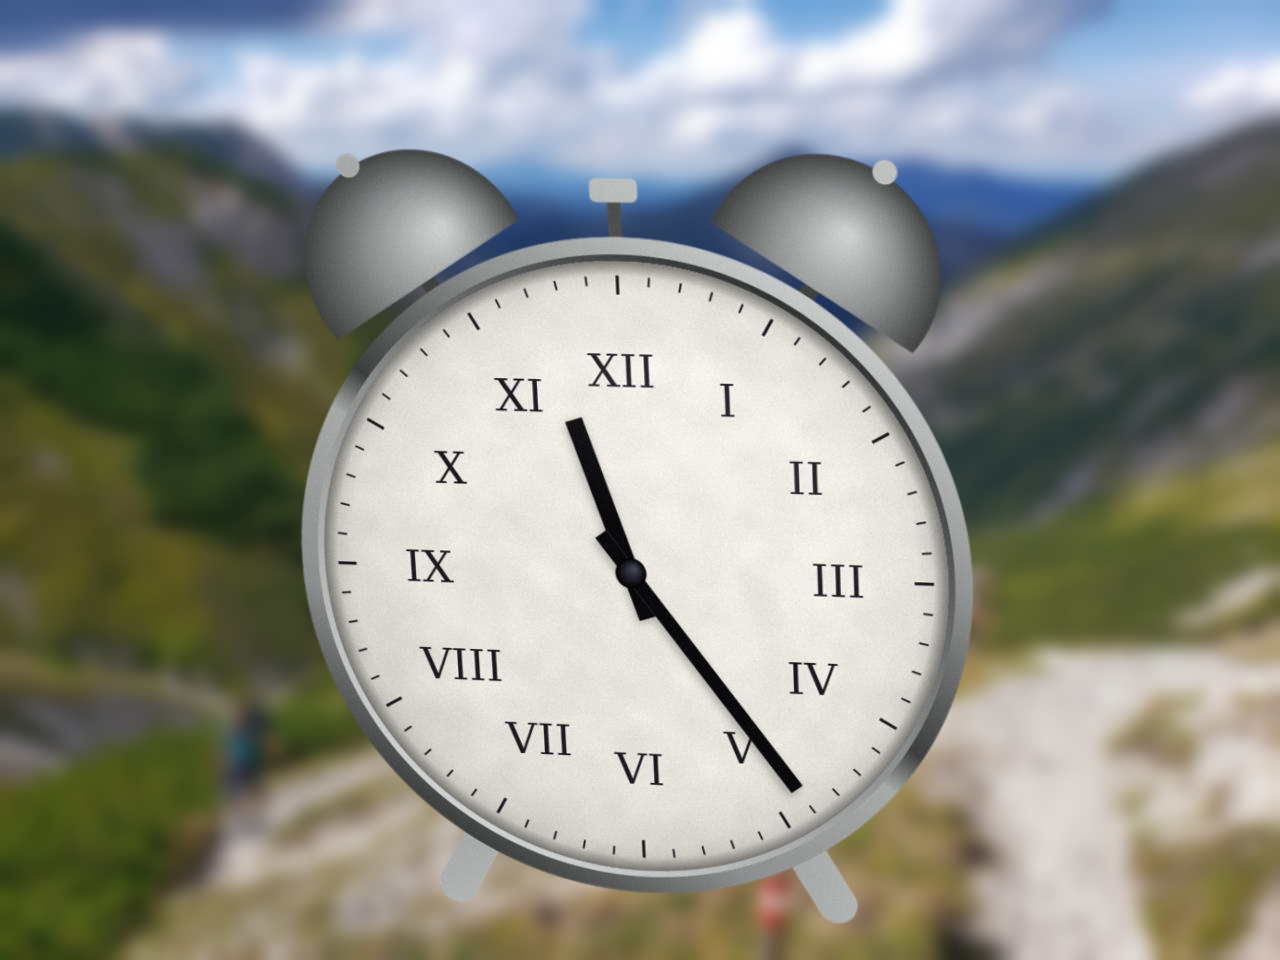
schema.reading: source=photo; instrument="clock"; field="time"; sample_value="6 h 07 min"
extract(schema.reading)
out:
11 h 24 min
